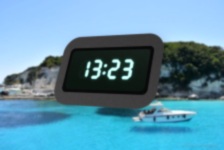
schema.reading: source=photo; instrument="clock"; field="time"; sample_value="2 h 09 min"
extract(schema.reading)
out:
13 h 23 min
